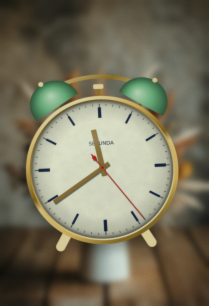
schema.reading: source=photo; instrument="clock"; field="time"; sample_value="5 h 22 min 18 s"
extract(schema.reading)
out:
11 h 39 min 24 s
